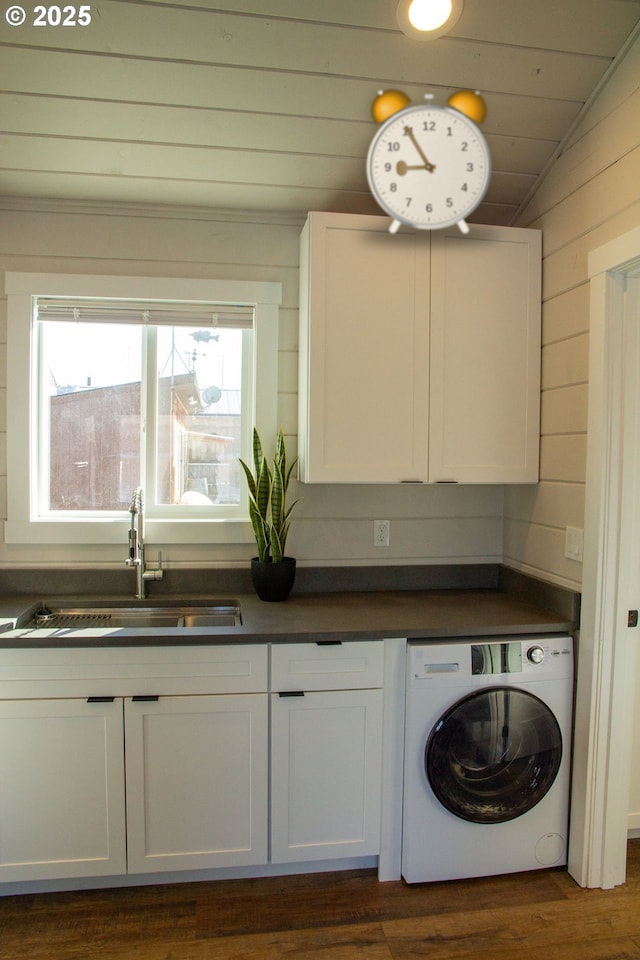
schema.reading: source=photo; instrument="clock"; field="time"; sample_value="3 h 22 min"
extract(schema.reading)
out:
8 h 55 min
